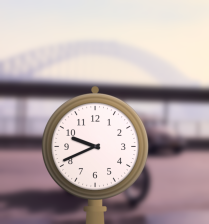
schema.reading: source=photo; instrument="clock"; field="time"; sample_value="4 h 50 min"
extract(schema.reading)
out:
9 h 41 min
